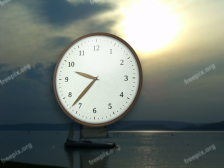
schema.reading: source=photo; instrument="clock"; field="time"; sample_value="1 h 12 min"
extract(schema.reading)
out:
9 h 37 min
